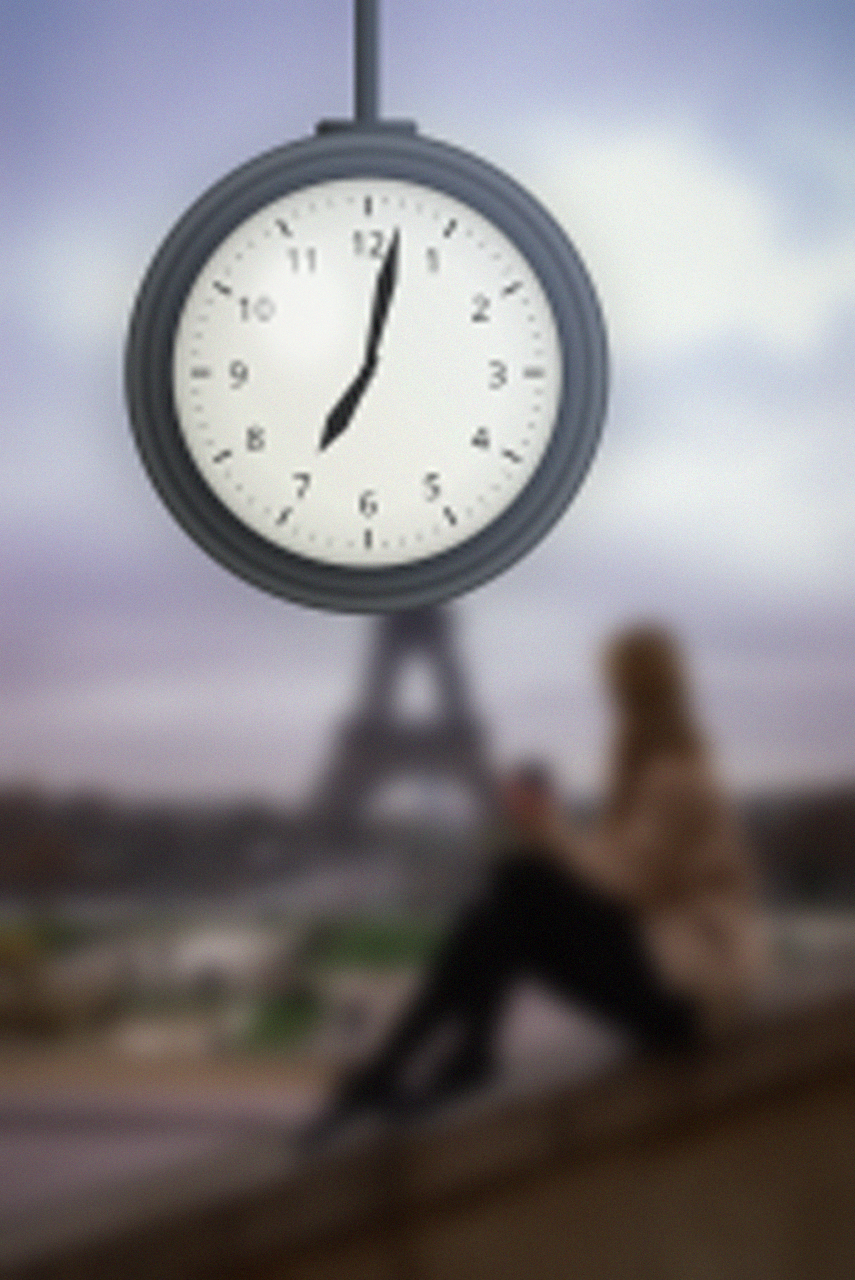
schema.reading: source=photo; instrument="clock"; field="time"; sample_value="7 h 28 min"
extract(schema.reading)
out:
7 h 02 min
